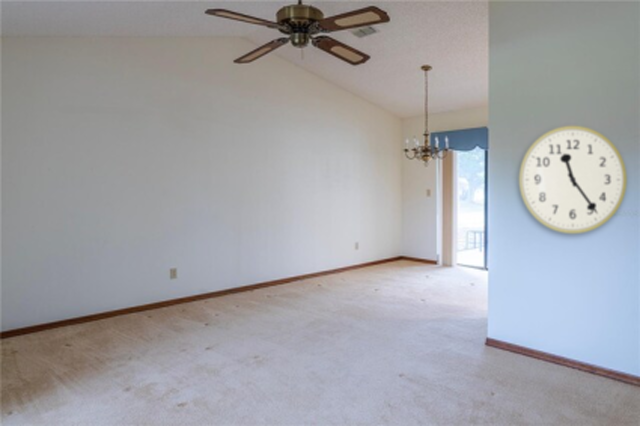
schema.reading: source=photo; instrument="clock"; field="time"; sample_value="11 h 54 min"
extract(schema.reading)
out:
11 h 24 min
